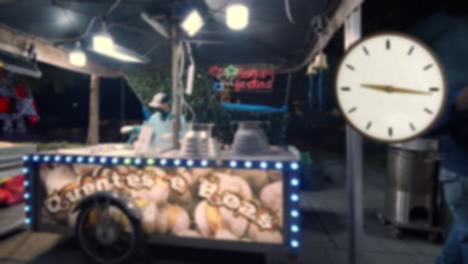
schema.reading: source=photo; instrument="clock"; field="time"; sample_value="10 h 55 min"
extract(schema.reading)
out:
9 h 16 min
